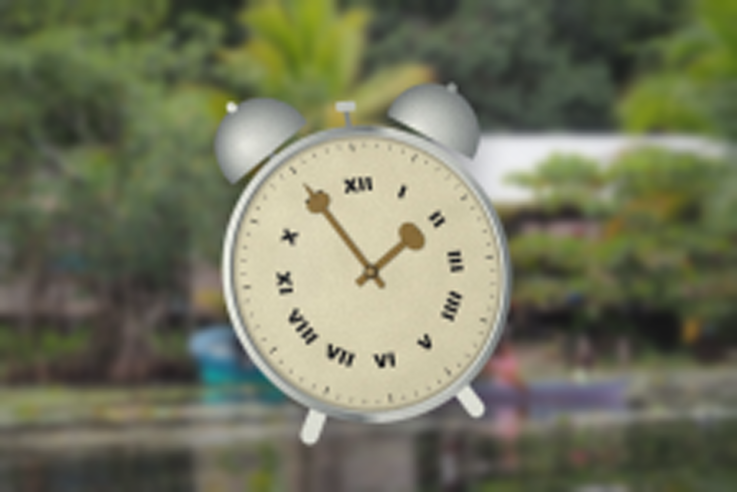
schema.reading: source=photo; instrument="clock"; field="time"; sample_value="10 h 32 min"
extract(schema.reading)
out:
1 h 55 min
